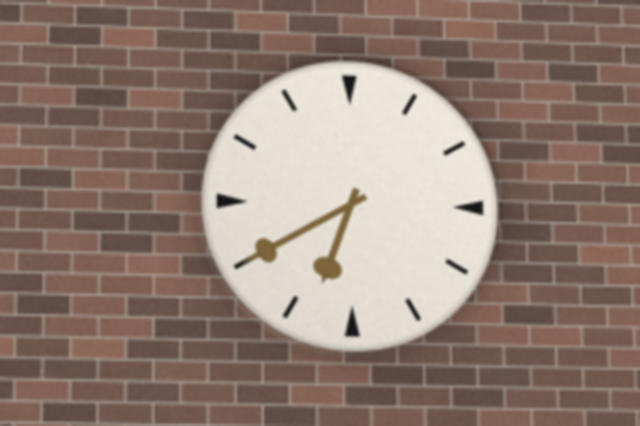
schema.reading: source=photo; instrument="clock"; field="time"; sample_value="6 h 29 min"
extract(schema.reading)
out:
6 h 40 min
